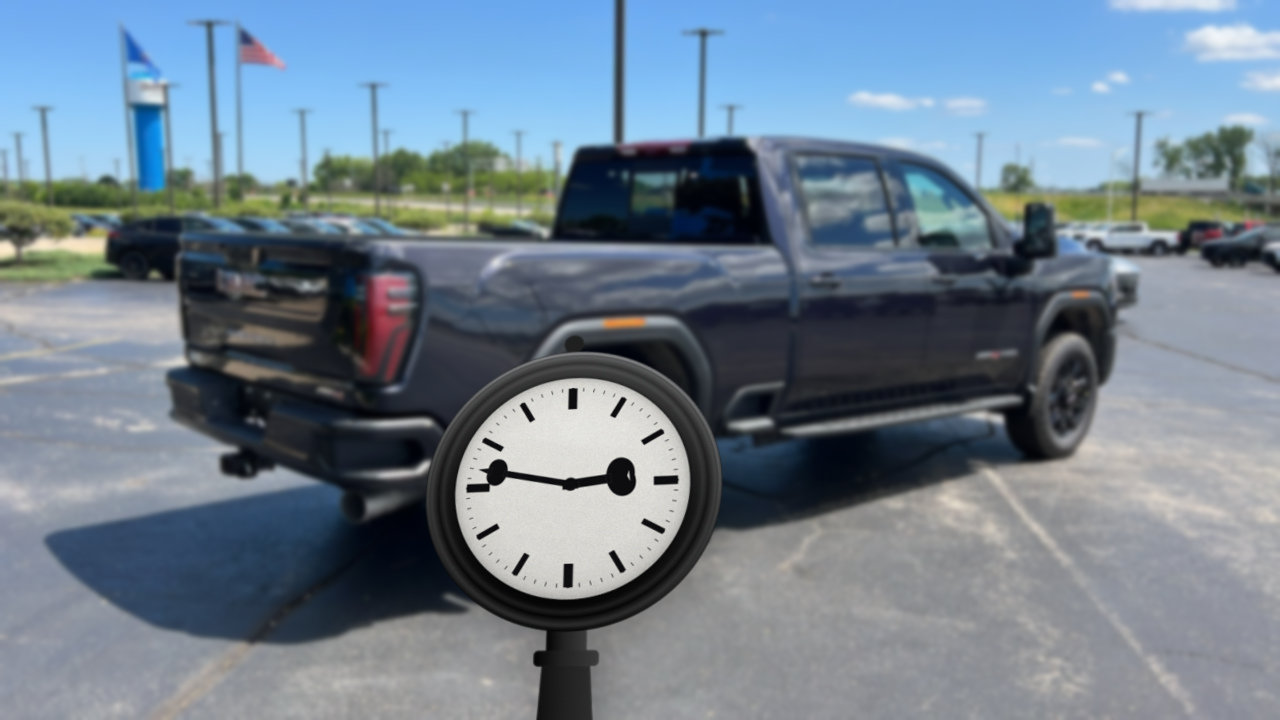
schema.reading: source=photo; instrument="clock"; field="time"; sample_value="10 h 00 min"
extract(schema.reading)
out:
2 h 47 min
